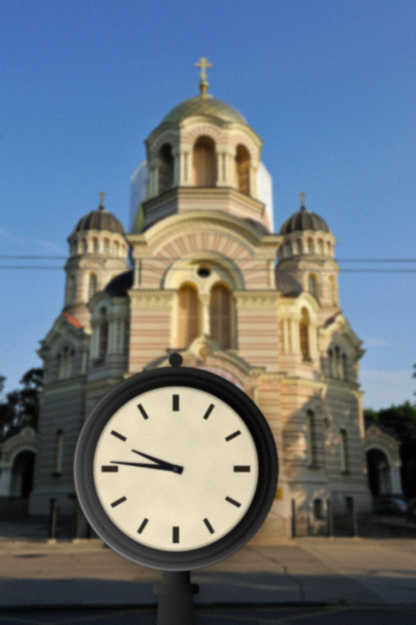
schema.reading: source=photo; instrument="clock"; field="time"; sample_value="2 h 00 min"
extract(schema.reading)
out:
9 h 46 min
